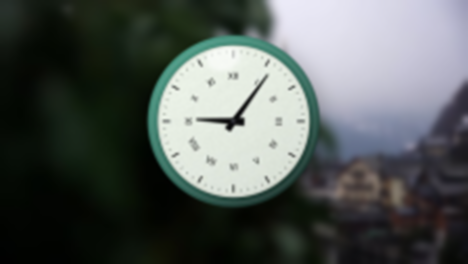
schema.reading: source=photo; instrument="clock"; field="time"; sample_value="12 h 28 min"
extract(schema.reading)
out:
9 h 06 min
